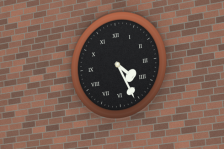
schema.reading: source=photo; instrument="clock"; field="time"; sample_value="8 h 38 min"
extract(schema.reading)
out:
4 h 26 min
